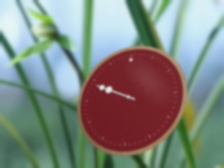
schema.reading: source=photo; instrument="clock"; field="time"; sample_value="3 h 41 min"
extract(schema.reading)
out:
9 h 49 min
